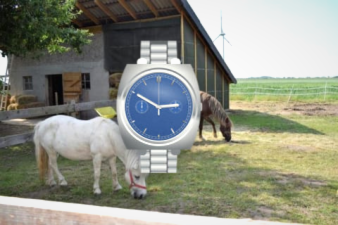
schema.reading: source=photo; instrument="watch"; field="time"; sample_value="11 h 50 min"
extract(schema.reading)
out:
2 h 50 min
